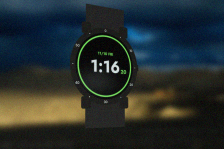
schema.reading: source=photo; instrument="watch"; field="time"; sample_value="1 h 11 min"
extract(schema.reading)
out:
1 h 16 min
